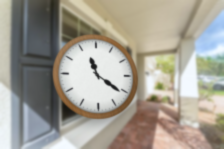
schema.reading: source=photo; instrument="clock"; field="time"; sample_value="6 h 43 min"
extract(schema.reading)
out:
11 h 21 min
